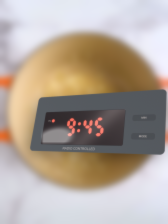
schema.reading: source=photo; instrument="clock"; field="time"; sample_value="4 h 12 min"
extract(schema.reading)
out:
9 h 45 min
